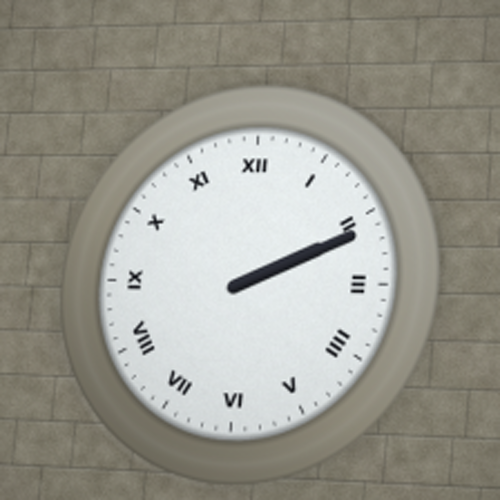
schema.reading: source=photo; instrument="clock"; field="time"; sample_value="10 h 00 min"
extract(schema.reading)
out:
2 h 11 min
